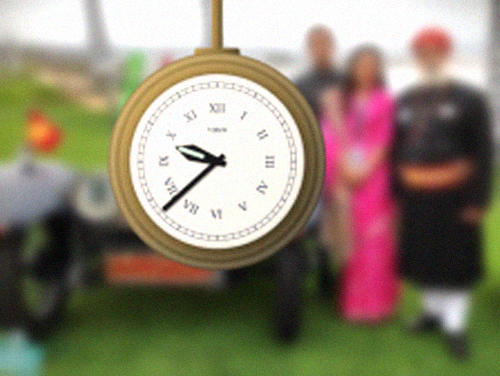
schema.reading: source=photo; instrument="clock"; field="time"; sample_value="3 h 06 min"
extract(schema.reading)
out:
9 h 38 min
